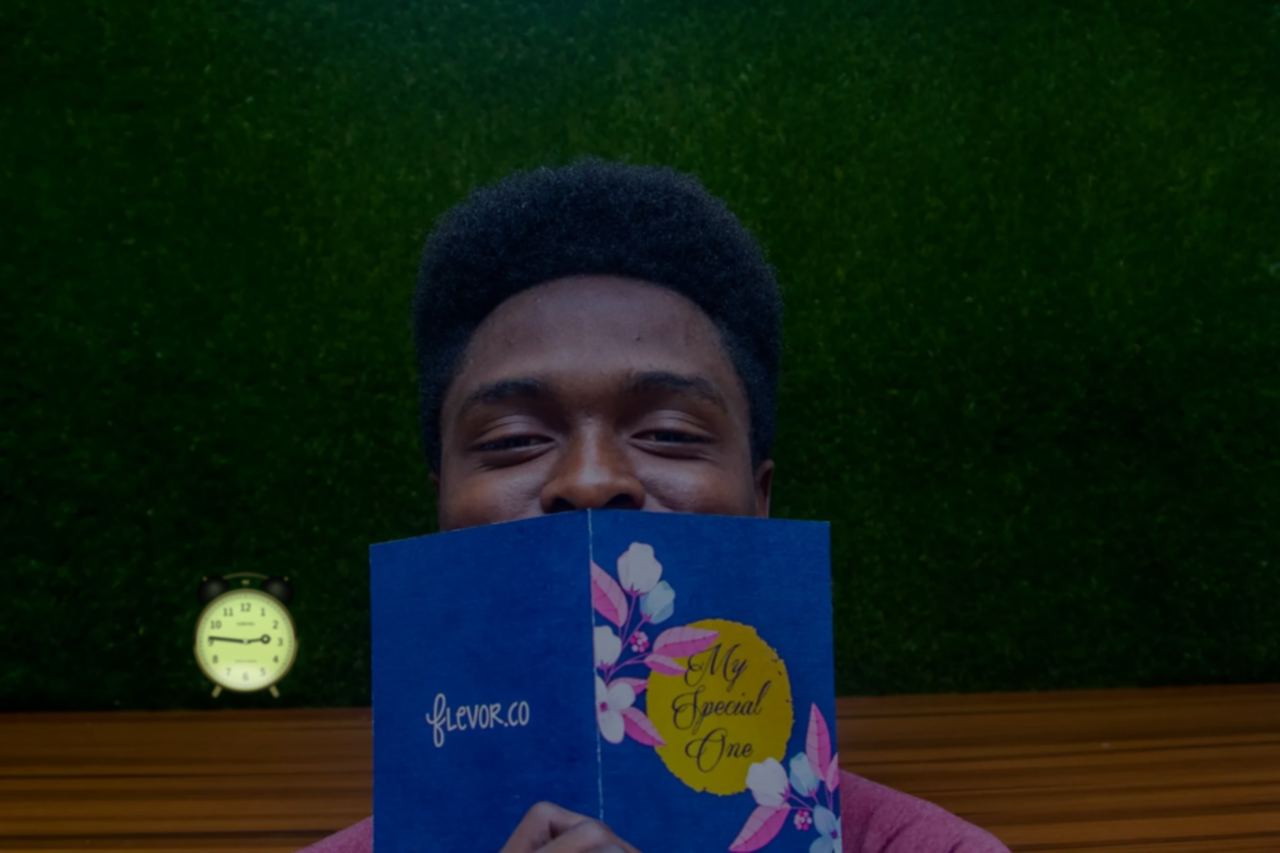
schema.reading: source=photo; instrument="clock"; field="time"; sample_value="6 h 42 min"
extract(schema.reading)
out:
2 h 46 min
